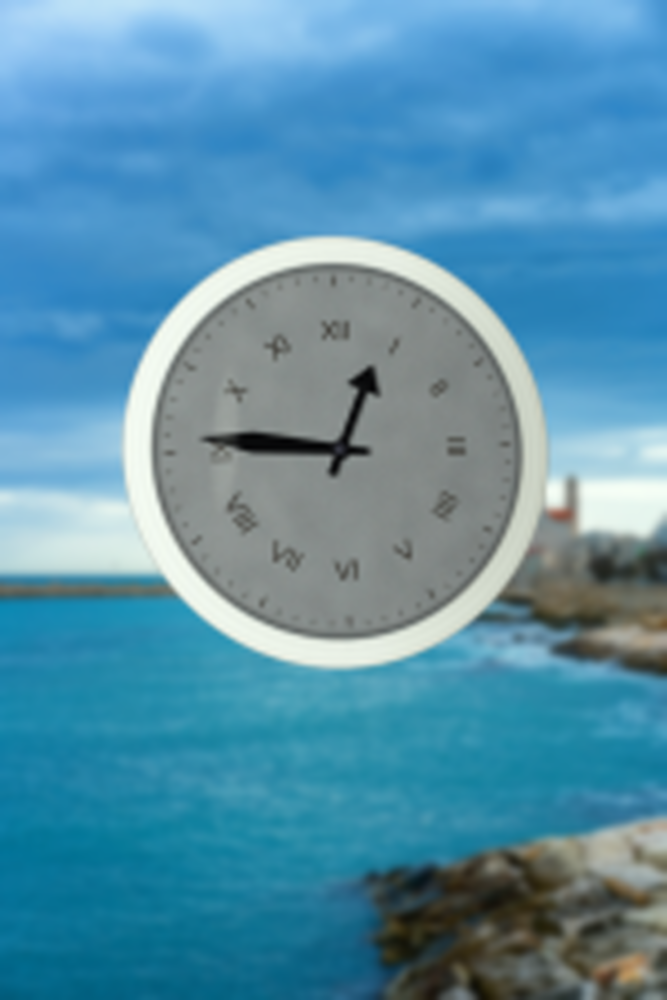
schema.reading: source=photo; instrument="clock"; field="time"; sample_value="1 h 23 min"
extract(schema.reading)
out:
12 h 46 min
